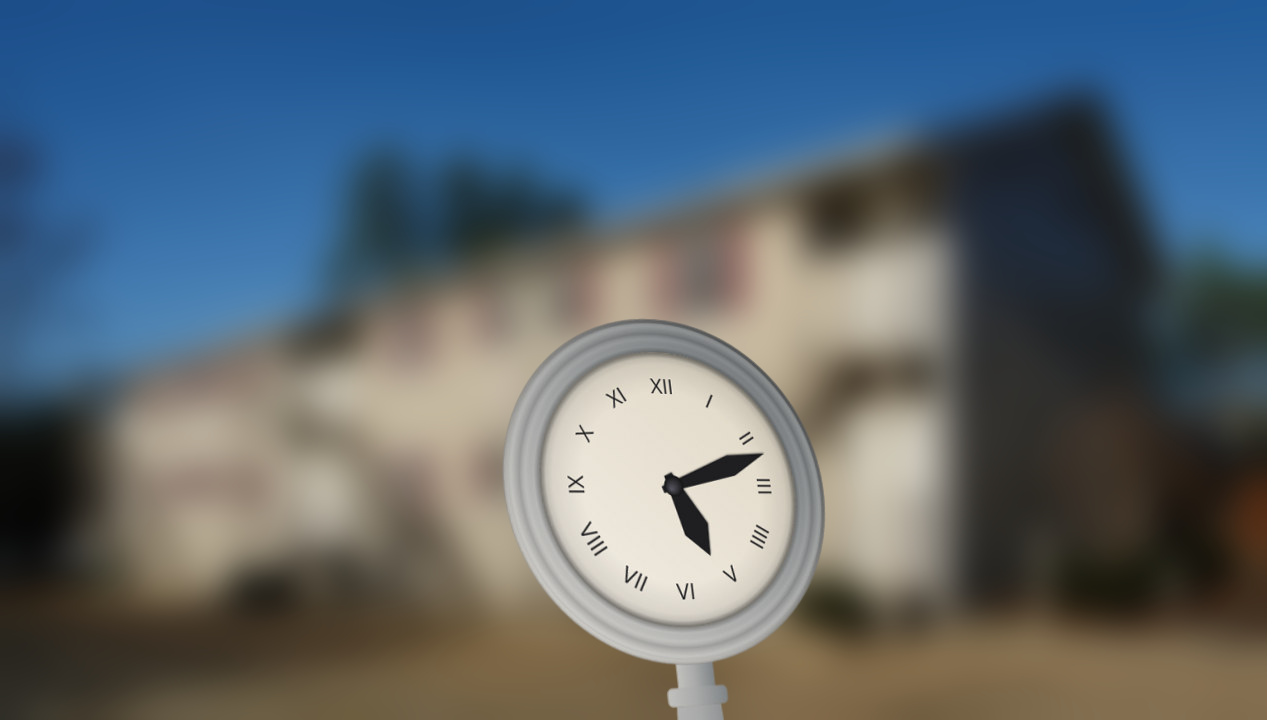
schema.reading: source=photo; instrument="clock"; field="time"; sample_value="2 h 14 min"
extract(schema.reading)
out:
5 h 12 min
